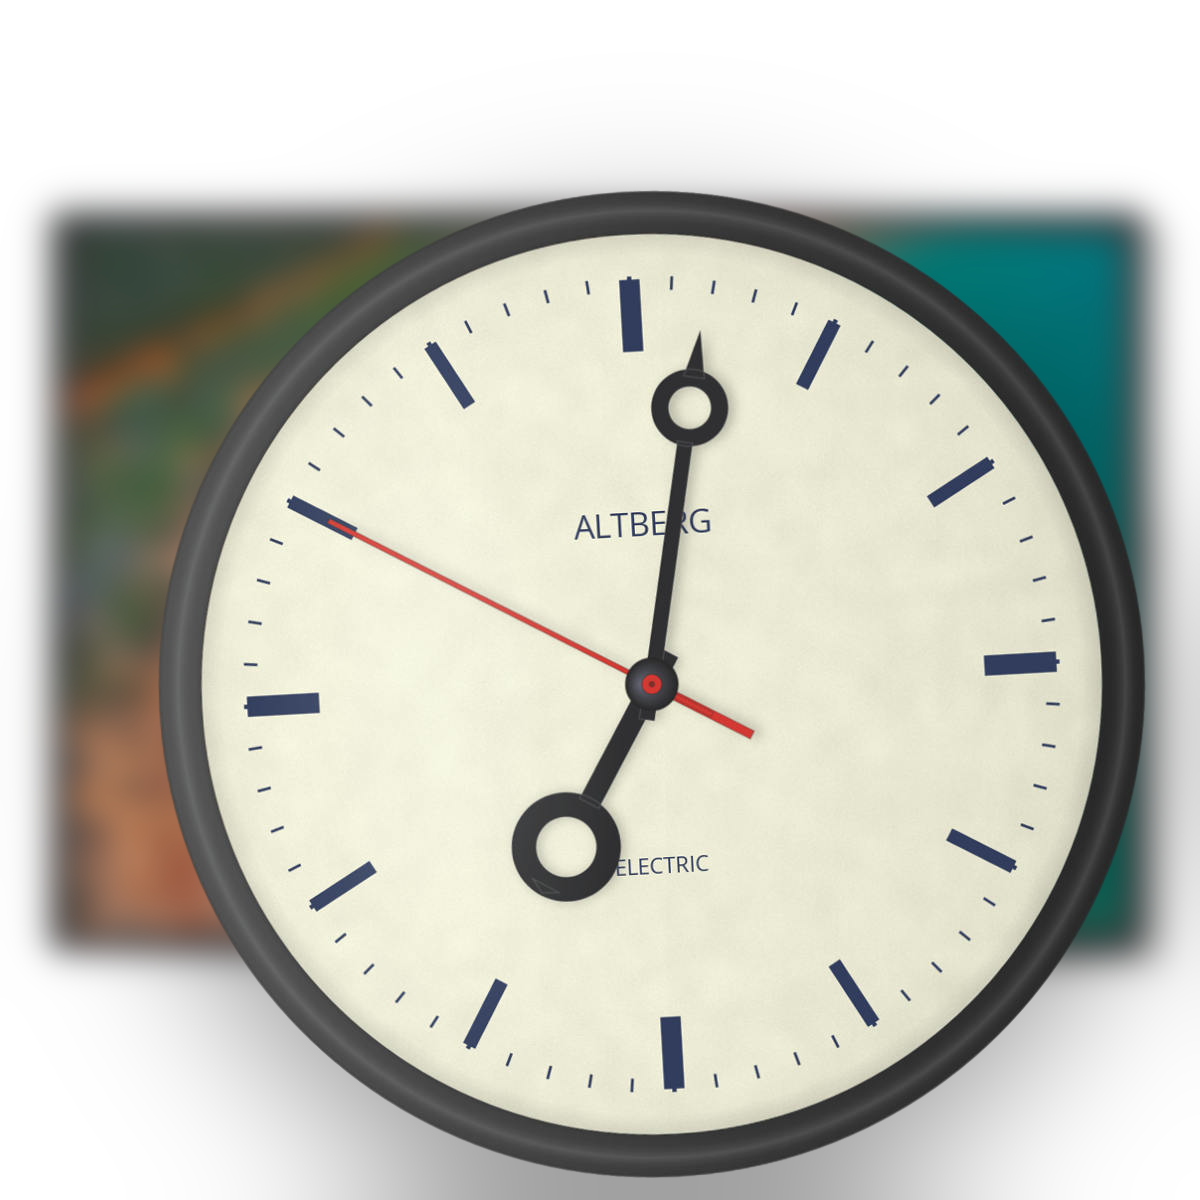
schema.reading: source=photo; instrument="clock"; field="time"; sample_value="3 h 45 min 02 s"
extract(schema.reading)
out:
7 h 01 min 50 s
